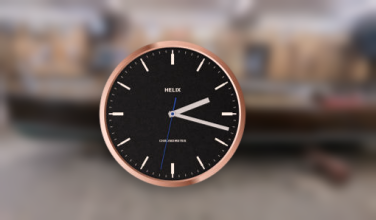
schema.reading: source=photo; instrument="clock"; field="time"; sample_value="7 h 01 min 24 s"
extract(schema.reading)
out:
2 h 17 min 32 s
